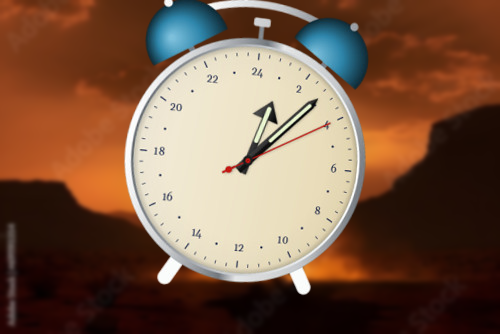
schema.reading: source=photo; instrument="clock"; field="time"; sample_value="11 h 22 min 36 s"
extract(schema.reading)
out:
1 h 07 min 10 s
